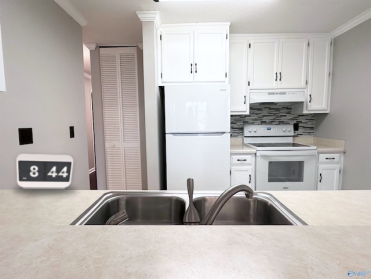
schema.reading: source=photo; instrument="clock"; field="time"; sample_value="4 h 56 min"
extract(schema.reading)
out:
8 h 44 min
